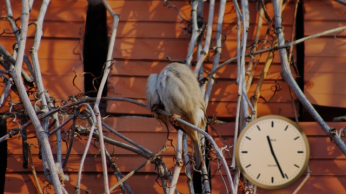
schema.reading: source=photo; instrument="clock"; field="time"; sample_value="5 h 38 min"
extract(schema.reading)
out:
11 h 26 min
